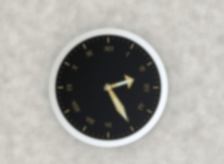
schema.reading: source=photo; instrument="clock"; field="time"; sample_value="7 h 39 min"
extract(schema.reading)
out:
2 h 25 min
